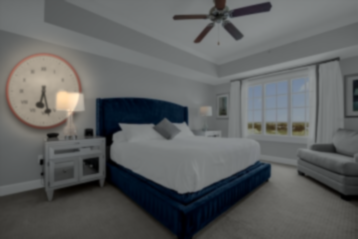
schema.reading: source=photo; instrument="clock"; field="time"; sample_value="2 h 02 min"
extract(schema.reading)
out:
6 h 28 min
